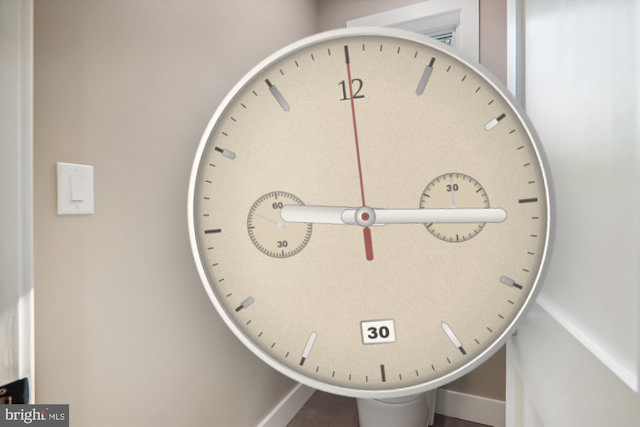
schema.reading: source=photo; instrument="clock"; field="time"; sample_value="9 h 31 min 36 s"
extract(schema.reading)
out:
9 h 15 min 50 s
